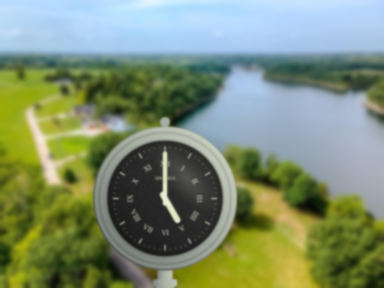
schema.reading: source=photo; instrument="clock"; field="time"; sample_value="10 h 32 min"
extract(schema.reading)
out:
5 h 00 min
